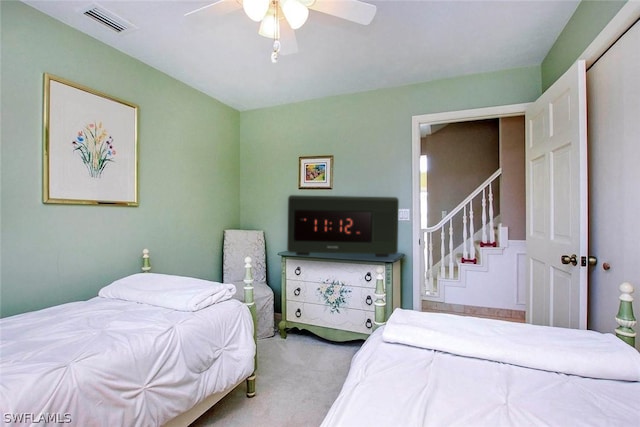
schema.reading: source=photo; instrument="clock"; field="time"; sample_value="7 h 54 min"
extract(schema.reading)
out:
11 h 12 min
